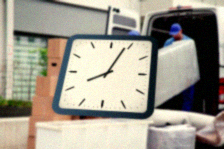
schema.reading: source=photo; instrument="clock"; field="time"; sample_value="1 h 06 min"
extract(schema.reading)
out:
8 h 04 min
